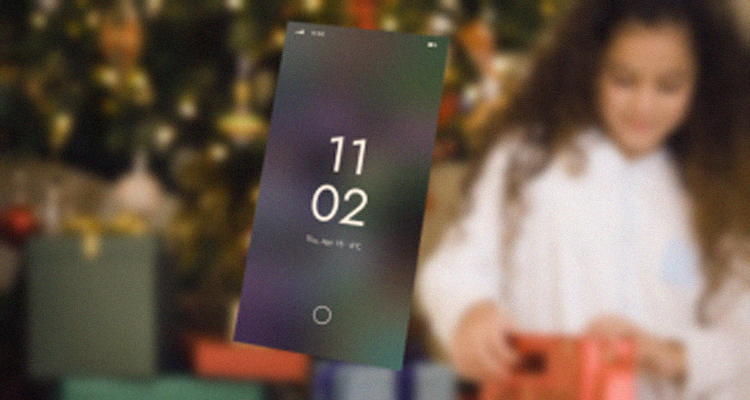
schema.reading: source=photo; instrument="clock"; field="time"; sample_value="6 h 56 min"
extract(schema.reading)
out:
11 h 02 min
